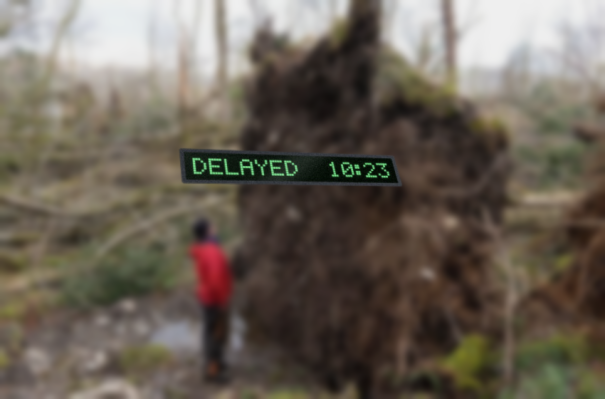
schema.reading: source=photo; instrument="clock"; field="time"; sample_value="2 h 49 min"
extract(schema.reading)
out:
10 h 23 min
